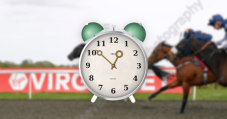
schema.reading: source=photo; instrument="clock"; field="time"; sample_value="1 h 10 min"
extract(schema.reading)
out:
12 h 52 min
